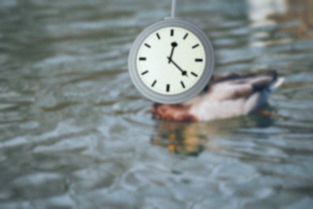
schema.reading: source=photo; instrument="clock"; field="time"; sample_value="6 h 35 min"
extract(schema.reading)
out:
12 h 22 min
